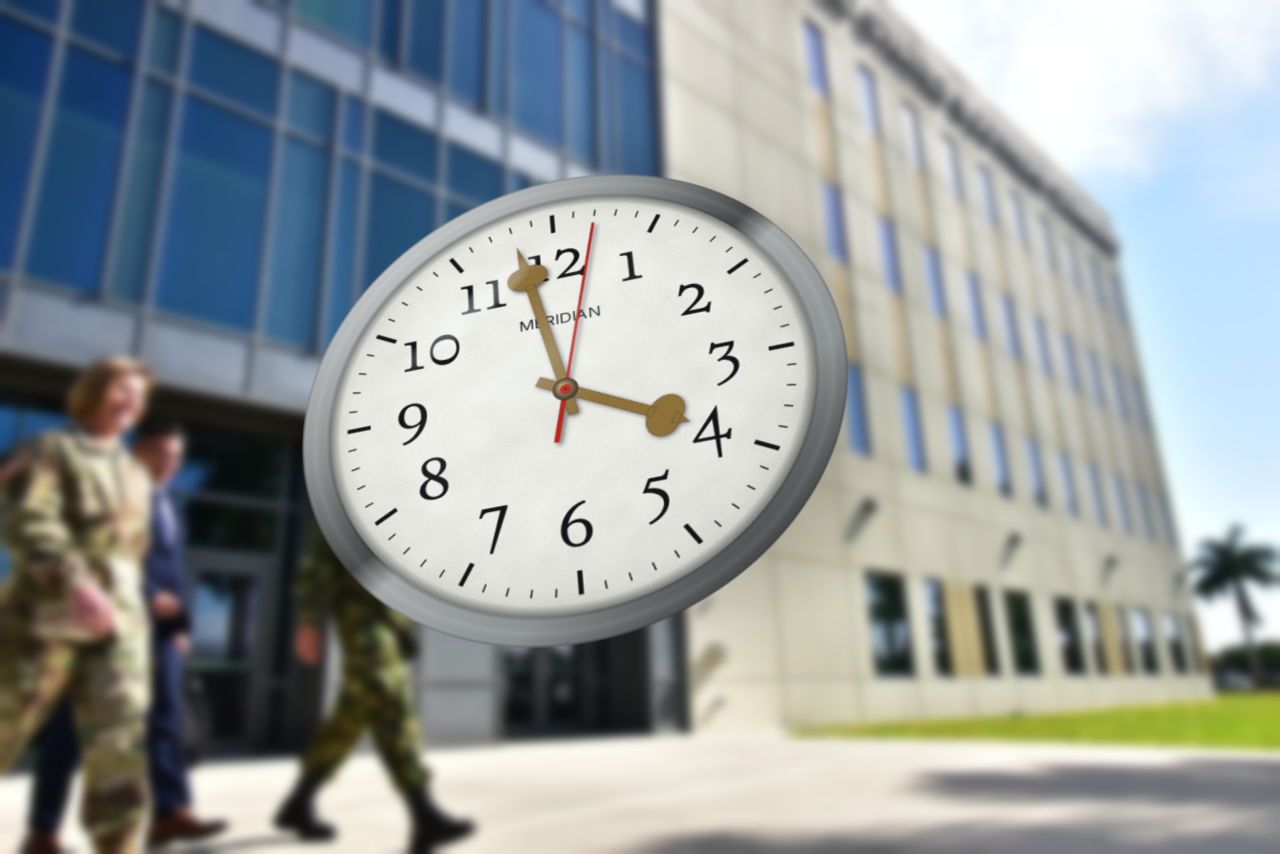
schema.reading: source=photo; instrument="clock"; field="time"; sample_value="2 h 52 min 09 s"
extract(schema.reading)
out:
3 h 58 min 02 s
